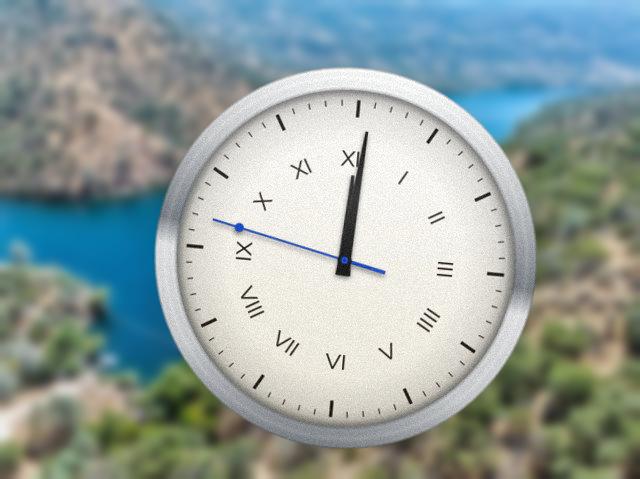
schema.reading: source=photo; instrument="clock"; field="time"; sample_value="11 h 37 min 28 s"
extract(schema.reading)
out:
12 h 00 min 47 s
